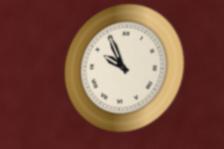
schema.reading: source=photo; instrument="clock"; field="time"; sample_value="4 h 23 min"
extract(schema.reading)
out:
9 h 55 min
